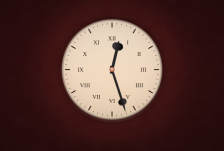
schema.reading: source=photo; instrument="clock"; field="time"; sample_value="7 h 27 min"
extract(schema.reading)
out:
12 h 27 min
